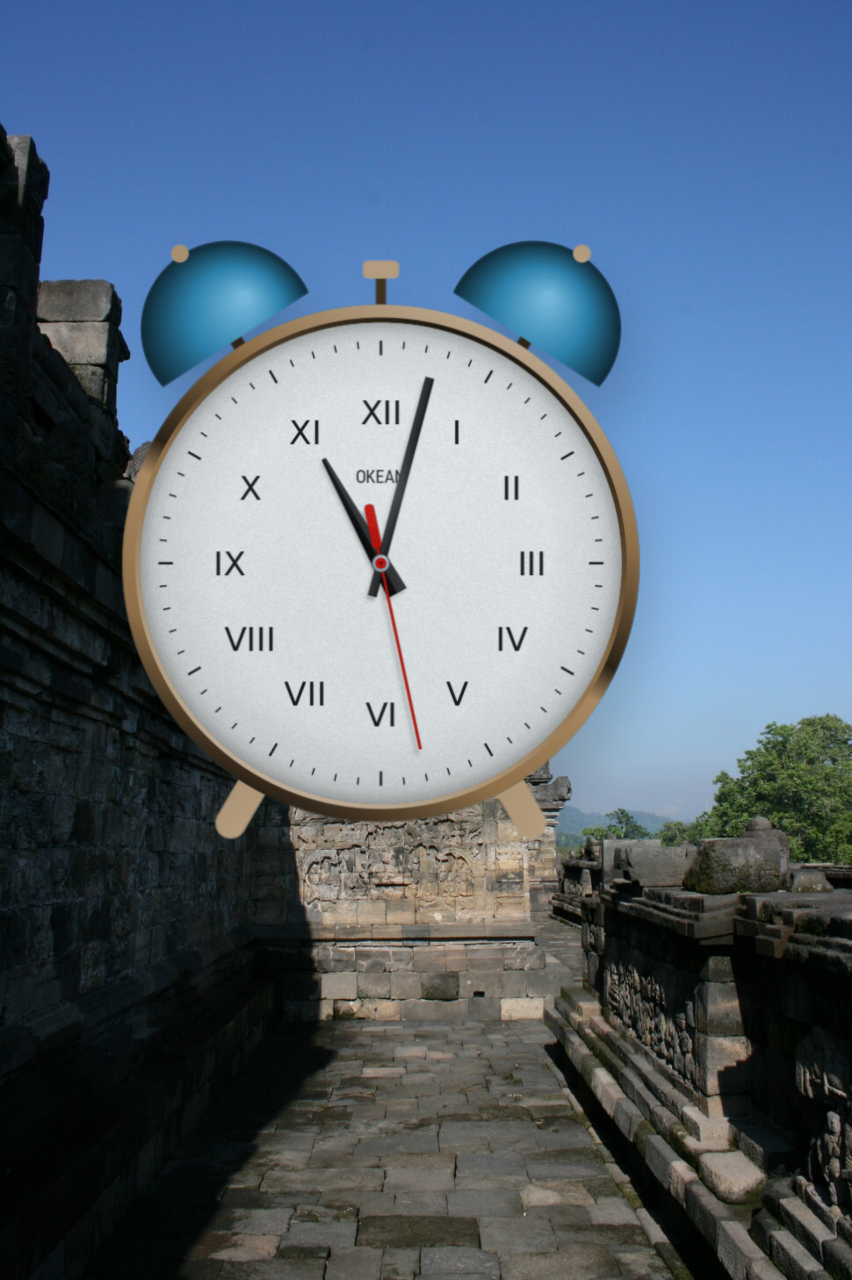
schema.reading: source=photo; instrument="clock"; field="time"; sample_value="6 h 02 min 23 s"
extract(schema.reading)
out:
11 h 02 min 28 s
